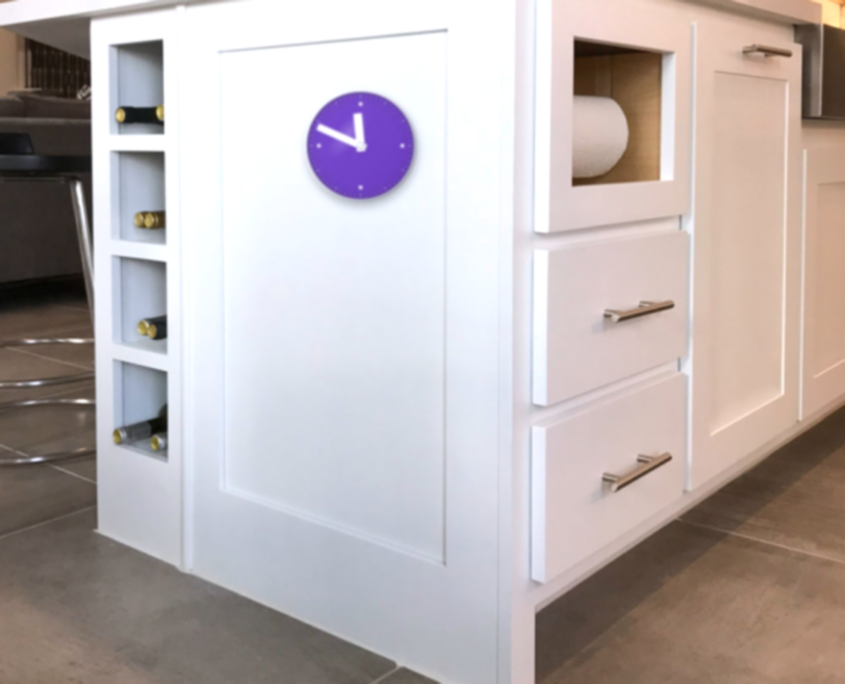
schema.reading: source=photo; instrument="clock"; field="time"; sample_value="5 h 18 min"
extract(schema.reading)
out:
11 h 49 min
